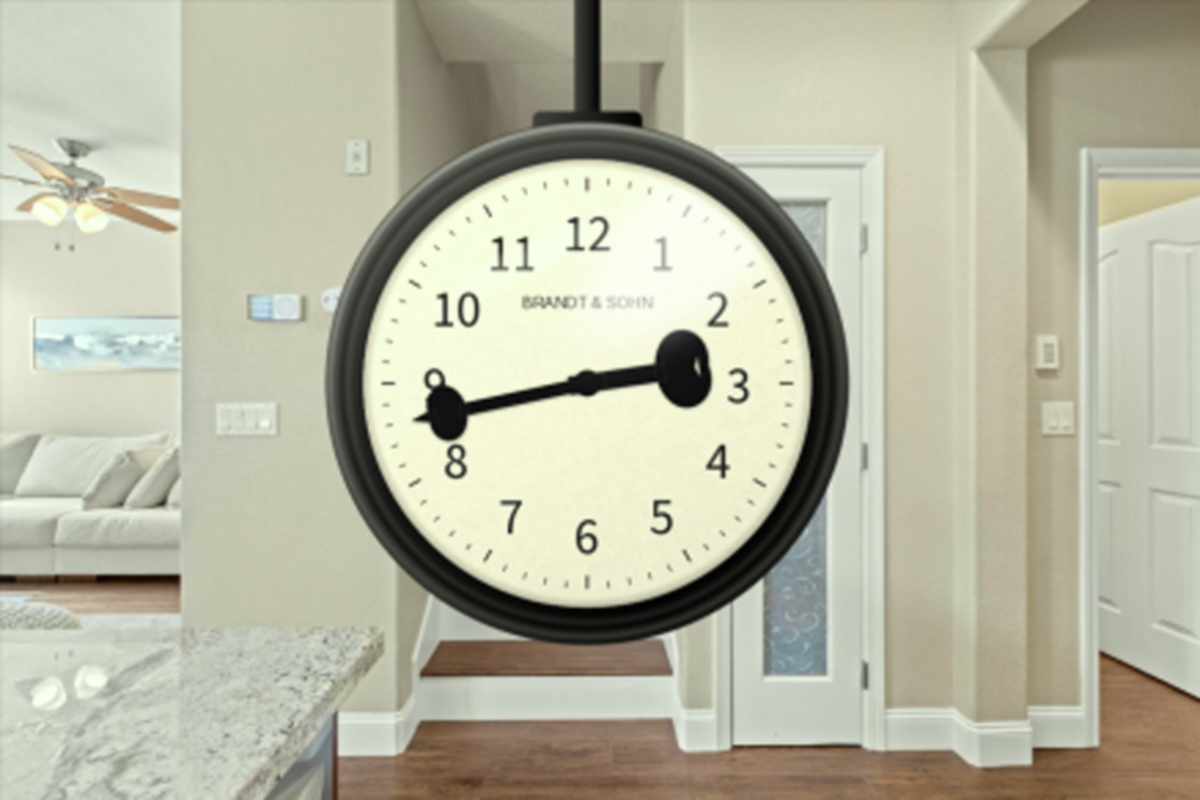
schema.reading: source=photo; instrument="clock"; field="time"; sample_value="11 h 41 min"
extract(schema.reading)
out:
2 h 43 min
